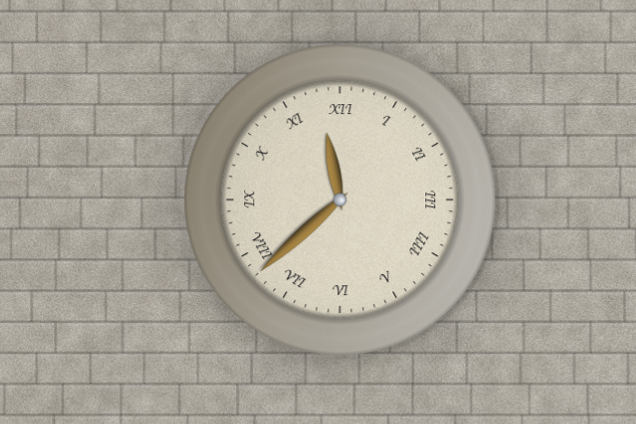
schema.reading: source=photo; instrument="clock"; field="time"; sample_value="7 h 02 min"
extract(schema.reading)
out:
11 h 38 min
